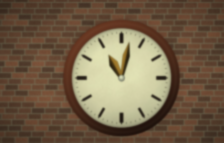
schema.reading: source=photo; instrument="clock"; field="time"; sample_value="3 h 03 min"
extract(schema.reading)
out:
11 h 02 min
